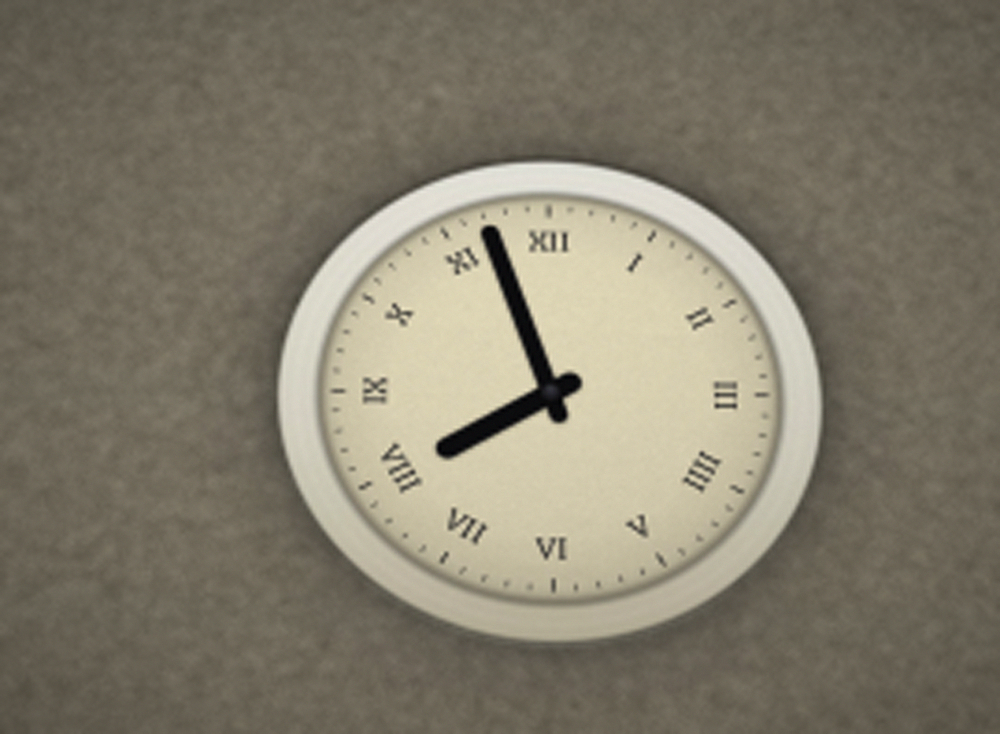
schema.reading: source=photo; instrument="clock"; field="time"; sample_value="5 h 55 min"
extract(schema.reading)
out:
7 h 57 min
